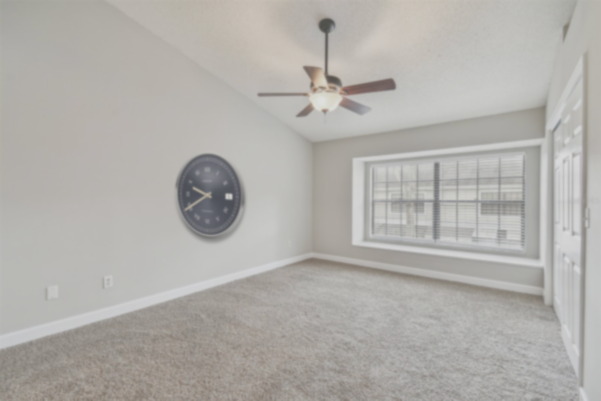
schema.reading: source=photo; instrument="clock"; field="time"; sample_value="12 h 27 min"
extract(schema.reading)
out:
9 h 40 min
